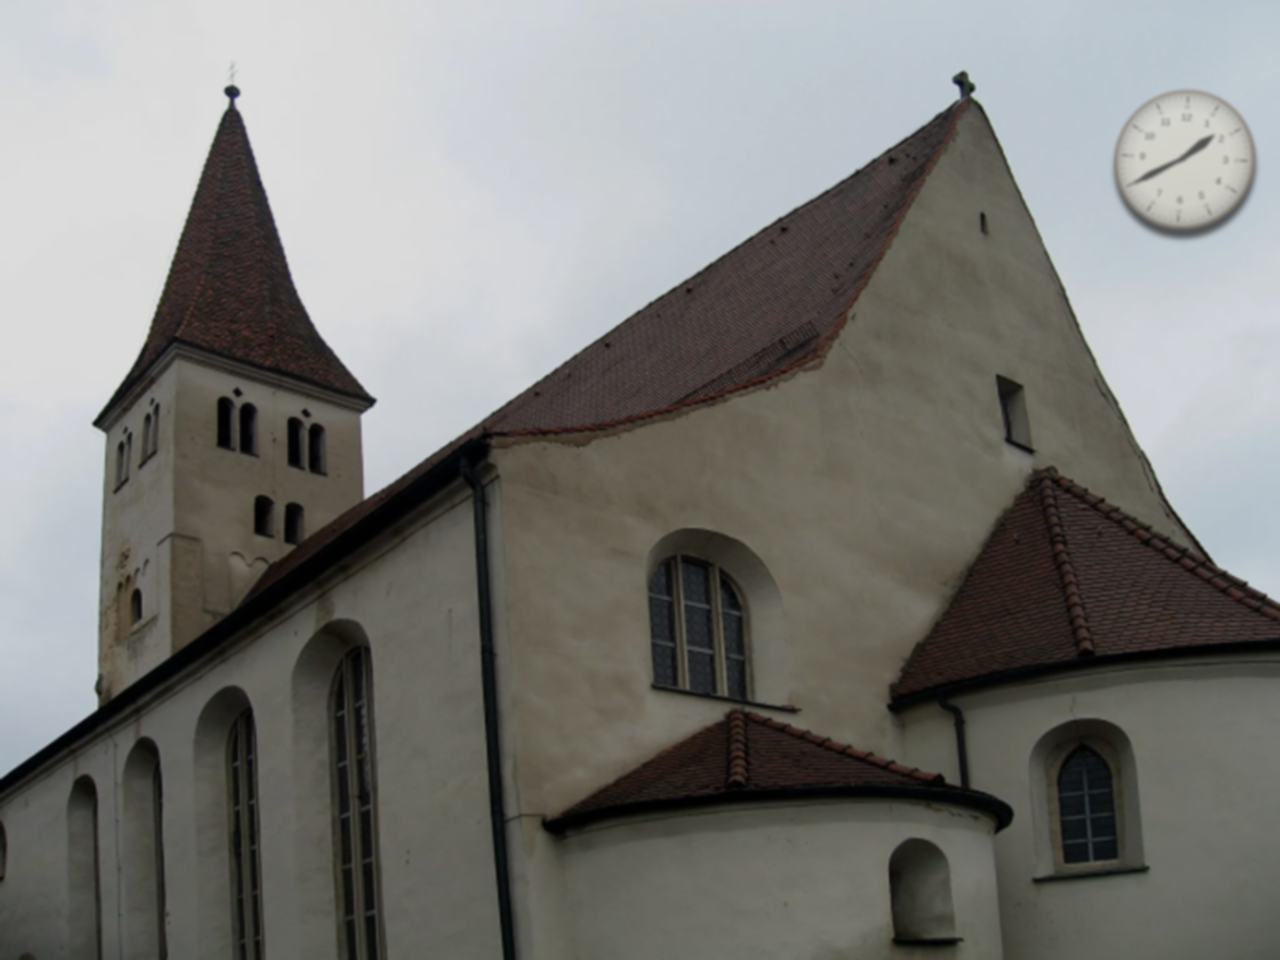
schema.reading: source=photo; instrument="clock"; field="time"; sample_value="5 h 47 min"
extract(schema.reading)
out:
1 h 40 min
